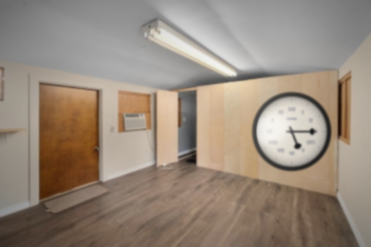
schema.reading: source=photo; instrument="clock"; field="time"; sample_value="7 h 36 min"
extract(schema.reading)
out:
5 h 15 min
